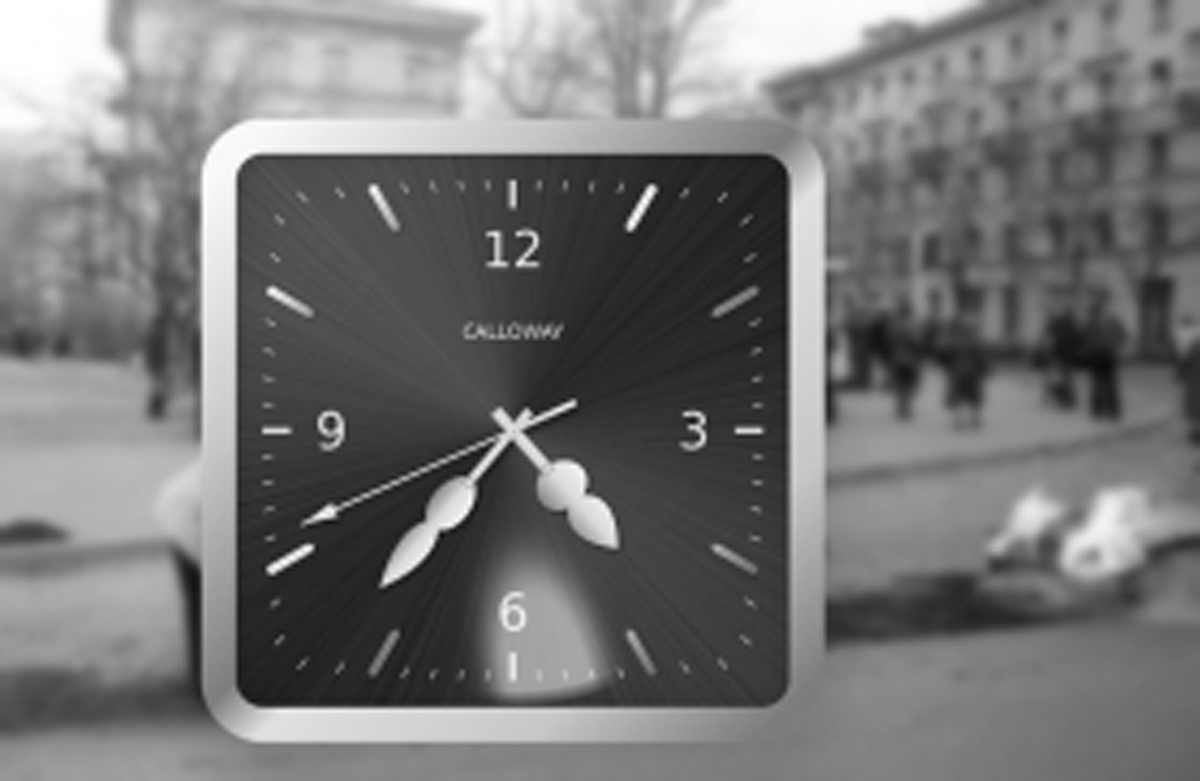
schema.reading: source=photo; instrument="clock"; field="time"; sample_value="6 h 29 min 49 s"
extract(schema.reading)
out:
4 h 36 min 41 s
